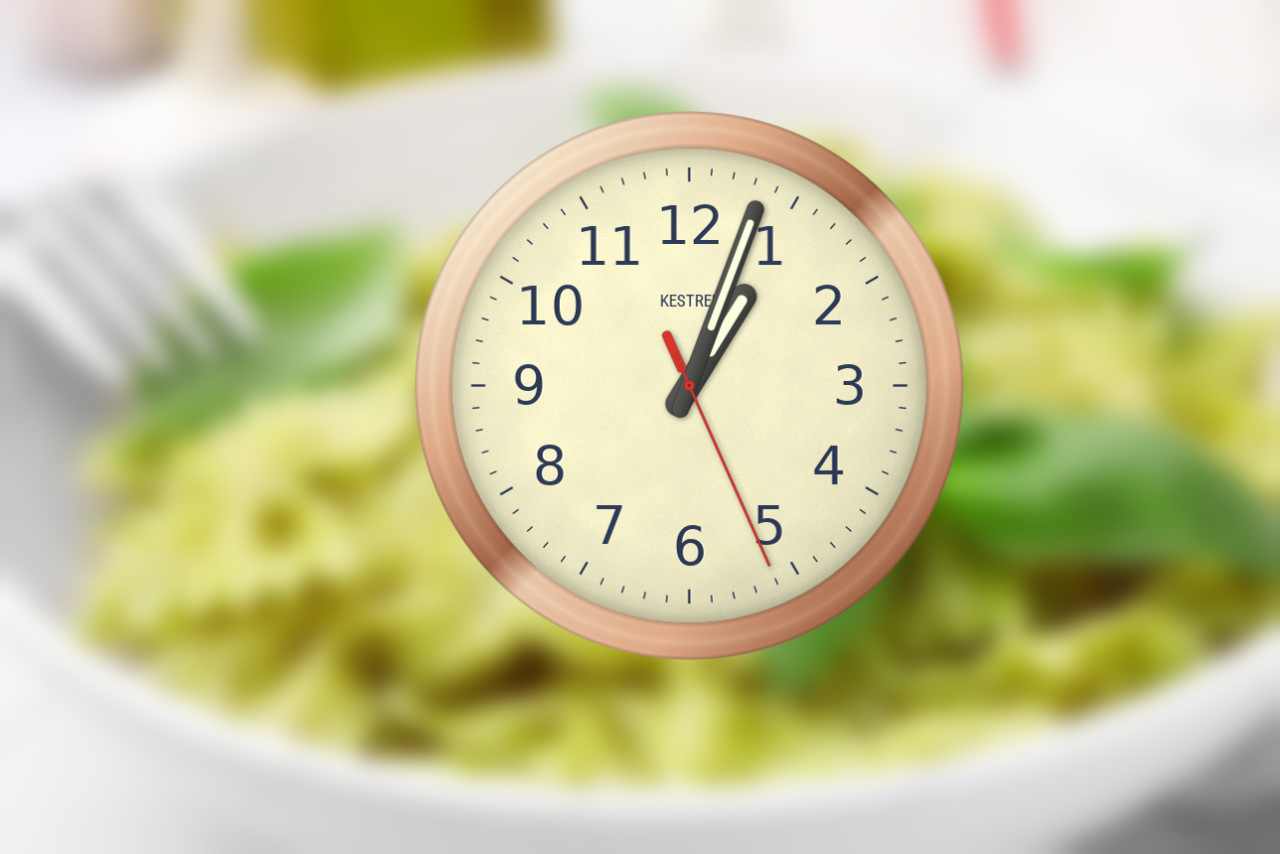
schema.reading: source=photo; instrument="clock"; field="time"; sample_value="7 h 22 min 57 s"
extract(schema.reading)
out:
1 h 03 min 26 s
